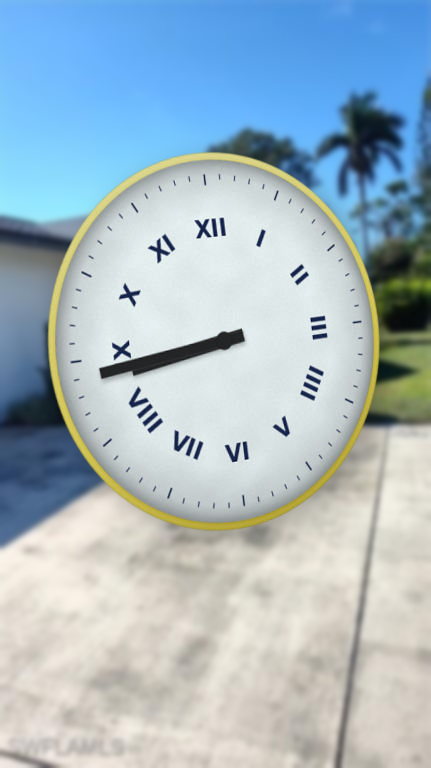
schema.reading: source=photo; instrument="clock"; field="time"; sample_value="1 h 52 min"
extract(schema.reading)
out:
8 h 44 min
